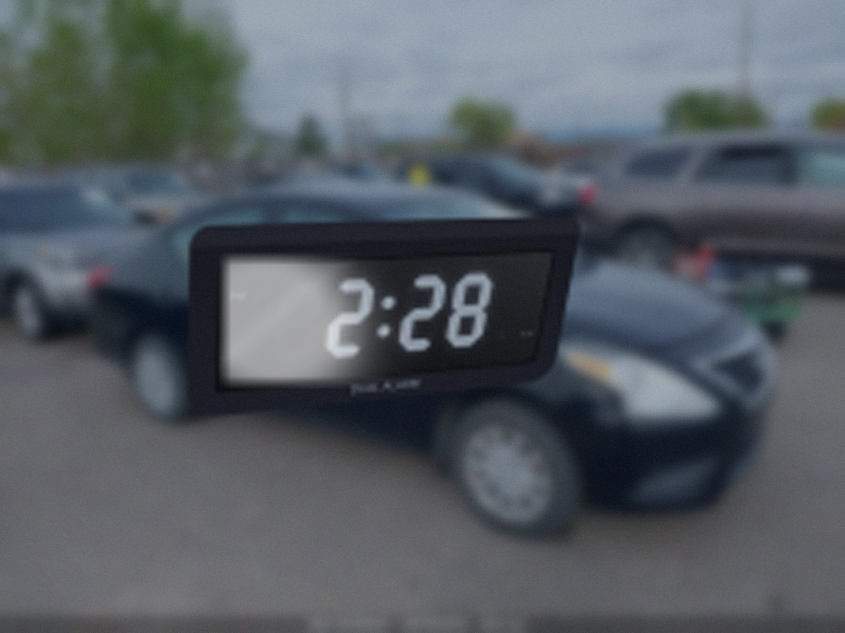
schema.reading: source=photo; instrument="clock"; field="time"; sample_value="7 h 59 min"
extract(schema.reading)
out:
2 h 28 min
